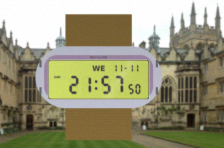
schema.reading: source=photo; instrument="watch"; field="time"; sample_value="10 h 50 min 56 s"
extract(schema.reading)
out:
21 h 57 min 50 s
